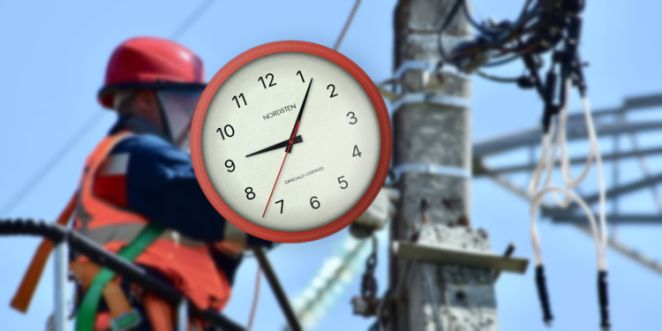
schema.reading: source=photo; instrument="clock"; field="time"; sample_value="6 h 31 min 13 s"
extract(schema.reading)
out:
9 h 06 min 37 s
